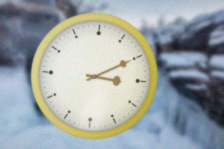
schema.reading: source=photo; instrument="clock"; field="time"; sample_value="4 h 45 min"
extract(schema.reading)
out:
3 h 10 min
